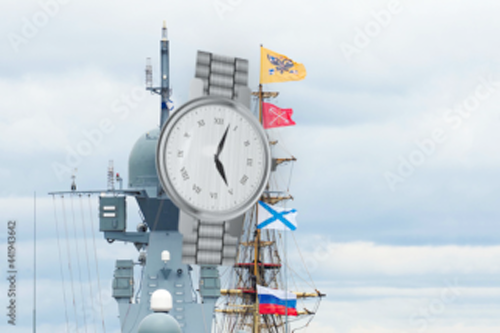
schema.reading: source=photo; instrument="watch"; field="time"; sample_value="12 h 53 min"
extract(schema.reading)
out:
5 h 03 min
